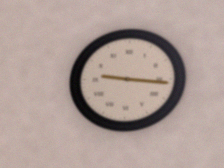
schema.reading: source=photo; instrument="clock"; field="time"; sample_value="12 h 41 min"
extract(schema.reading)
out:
9 h 16 min
